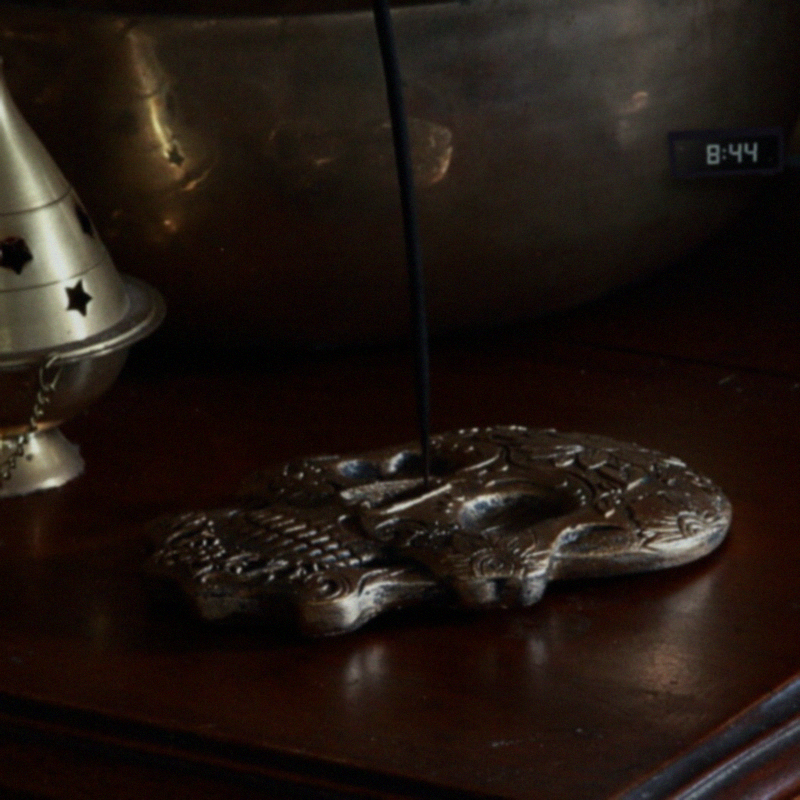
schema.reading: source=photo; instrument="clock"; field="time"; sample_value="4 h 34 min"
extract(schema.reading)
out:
8 h 44 min
